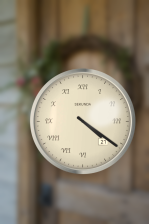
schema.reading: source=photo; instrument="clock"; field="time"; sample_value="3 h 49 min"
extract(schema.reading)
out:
4 h 21 min
